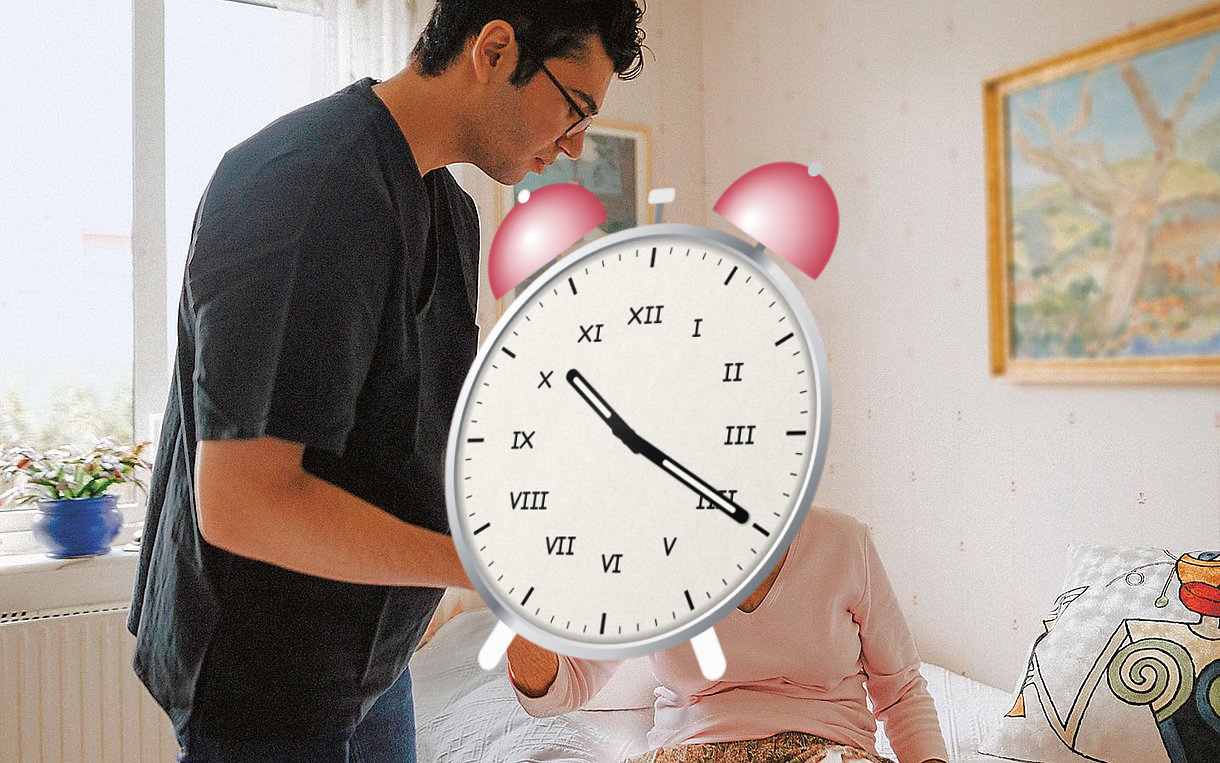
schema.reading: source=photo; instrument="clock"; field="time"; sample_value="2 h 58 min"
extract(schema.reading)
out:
10 h 20 min
